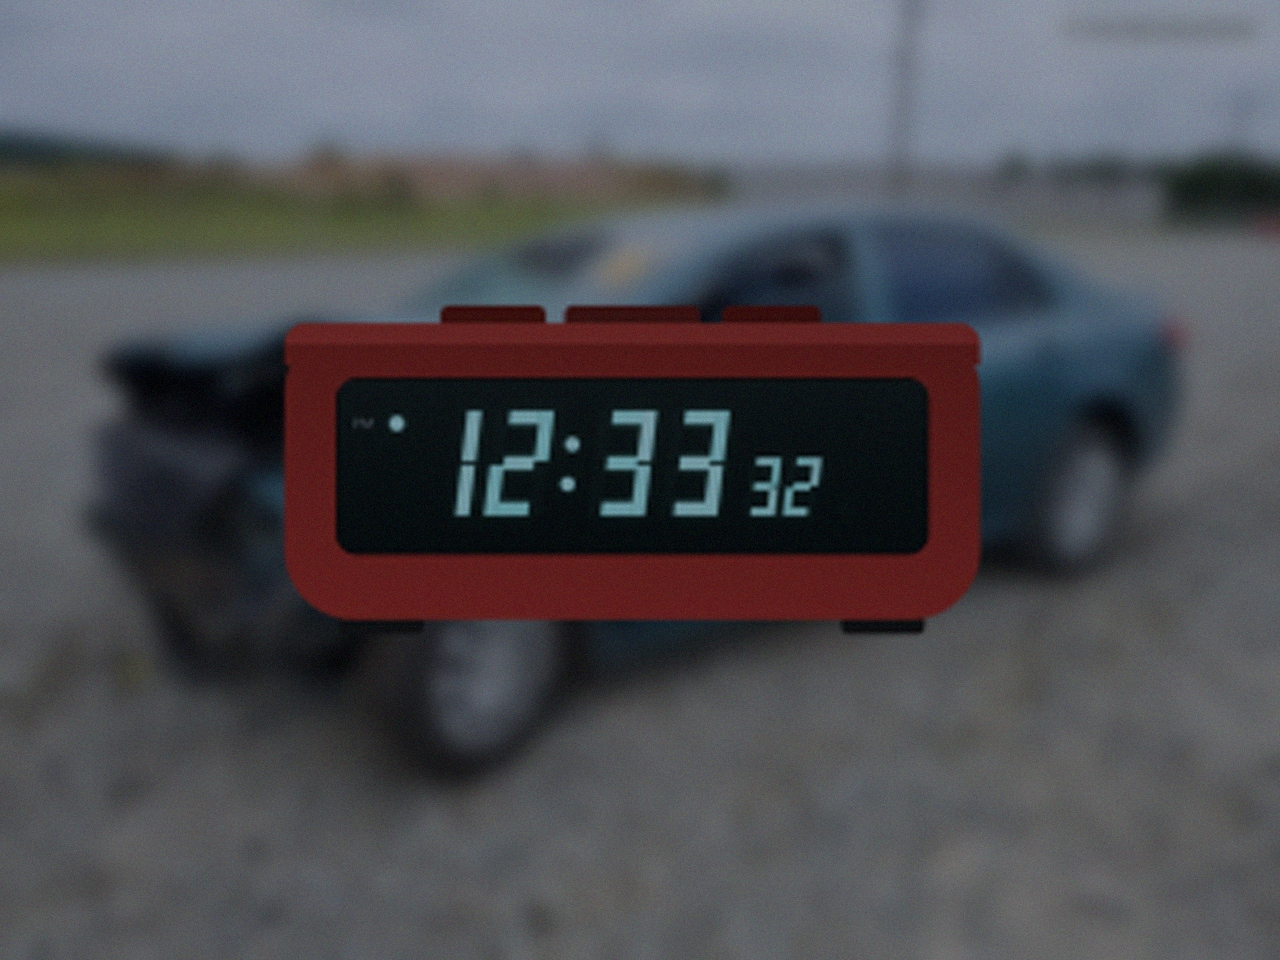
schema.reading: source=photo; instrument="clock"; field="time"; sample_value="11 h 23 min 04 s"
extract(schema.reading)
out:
12 h 33 min 32 s
